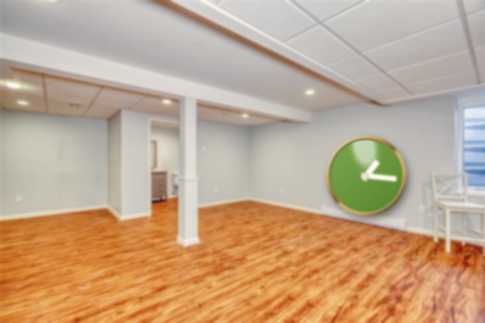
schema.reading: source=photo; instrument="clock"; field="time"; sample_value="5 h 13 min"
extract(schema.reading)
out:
1 h 16 min
